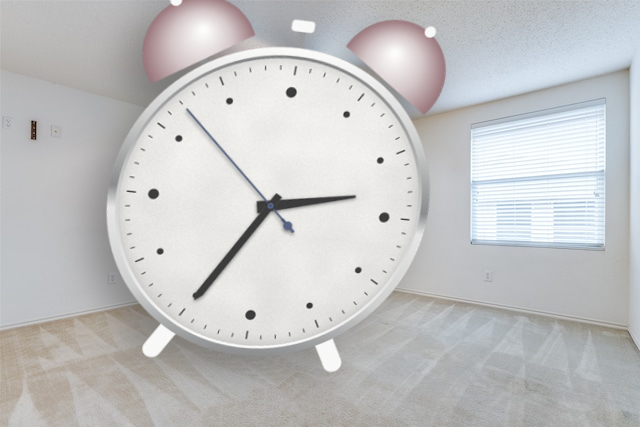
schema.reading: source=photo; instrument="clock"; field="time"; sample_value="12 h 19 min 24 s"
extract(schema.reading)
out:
2 h 34 min 52 s
